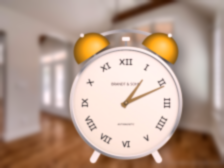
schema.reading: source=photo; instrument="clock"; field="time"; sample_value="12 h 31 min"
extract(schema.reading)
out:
1 h 11 min
